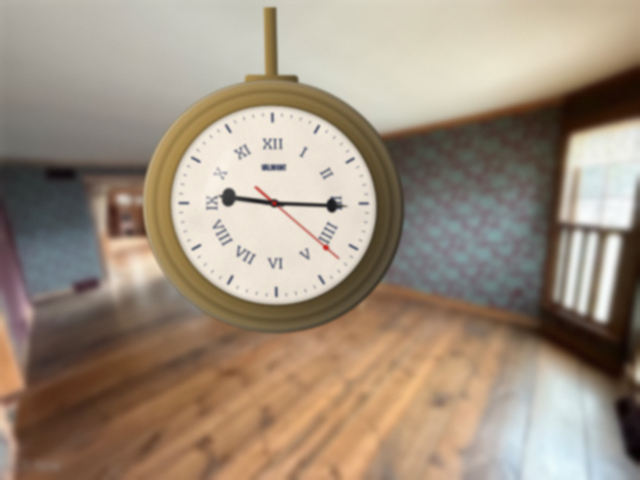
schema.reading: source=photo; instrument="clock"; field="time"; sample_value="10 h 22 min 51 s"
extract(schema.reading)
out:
9 h 15 min 22 s
